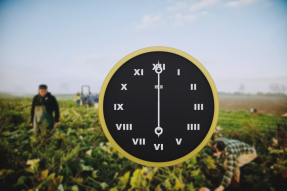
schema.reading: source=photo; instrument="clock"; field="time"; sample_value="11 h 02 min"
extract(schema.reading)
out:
6 h 00 min
